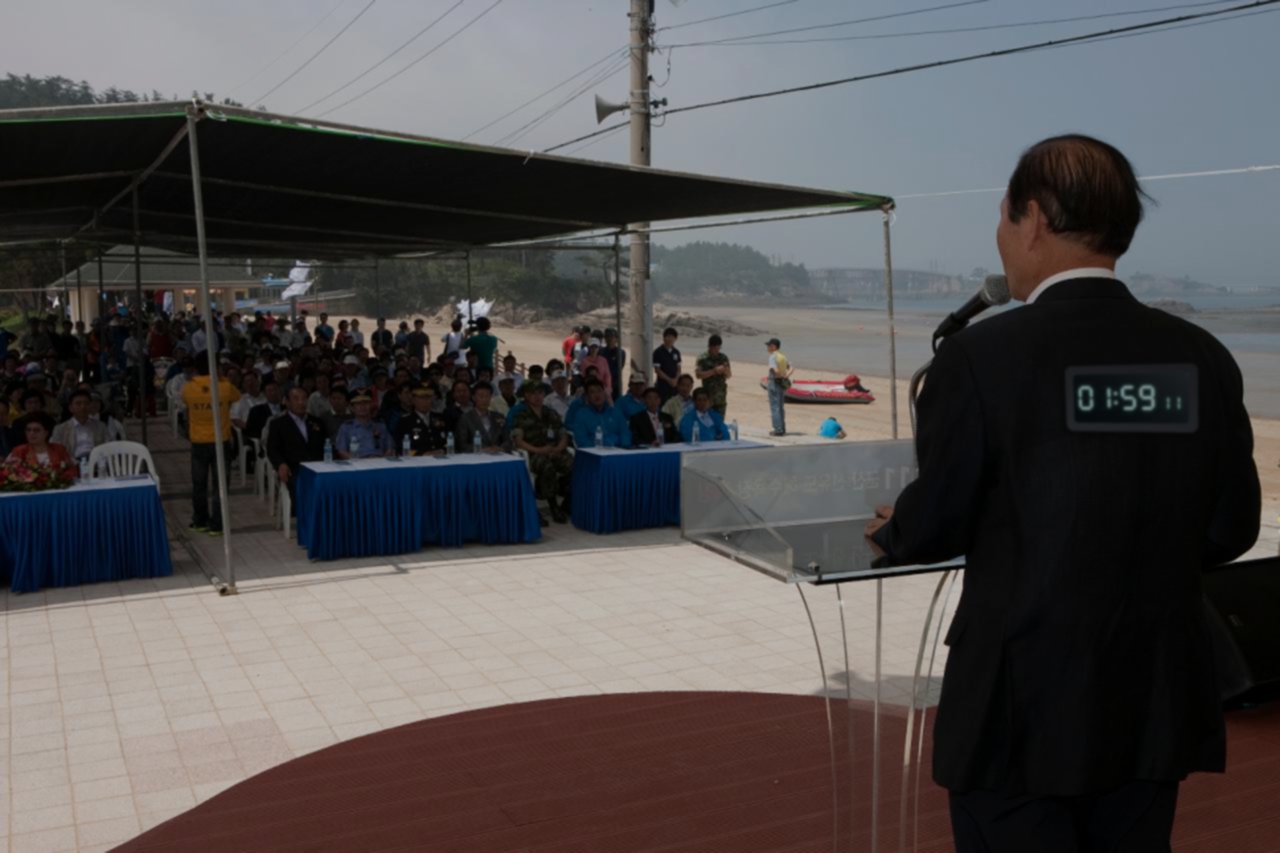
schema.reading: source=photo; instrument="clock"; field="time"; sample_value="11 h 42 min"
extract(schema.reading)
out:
1 h 59 min
